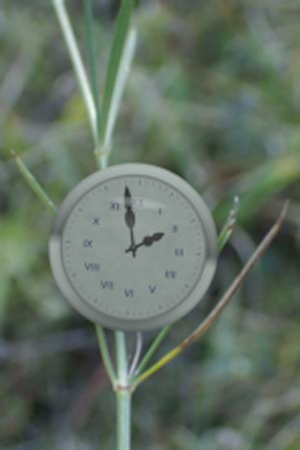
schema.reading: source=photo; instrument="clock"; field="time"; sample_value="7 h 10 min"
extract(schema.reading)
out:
1 h 58 min
